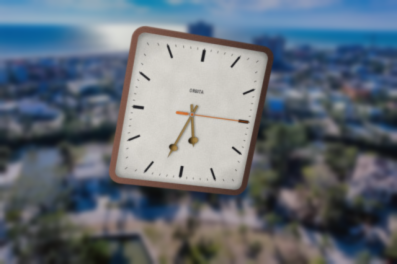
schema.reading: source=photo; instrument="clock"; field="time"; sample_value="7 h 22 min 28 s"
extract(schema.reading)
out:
5 h 33 min 15 s
